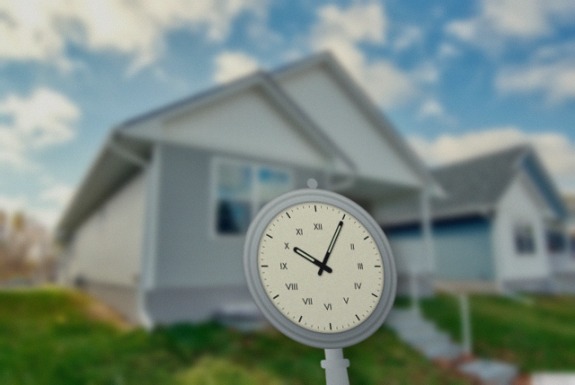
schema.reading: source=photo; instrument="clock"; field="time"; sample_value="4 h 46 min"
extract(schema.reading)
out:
10 h 05 min
